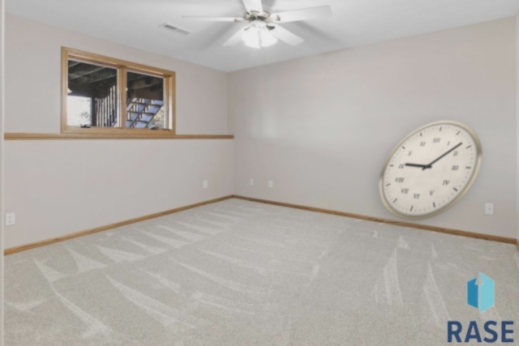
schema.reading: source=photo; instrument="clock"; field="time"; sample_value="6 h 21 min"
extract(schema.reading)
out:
9 h 08 min
